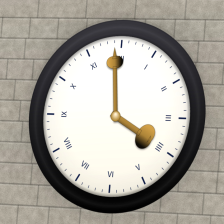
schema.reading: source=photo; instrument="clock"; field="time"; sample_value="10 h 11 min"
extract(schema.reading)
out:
3 h 59 min
